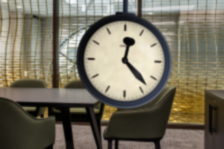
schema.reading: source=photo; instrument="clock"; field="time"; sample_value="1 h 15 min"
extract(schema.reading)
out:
12 h 23 min
